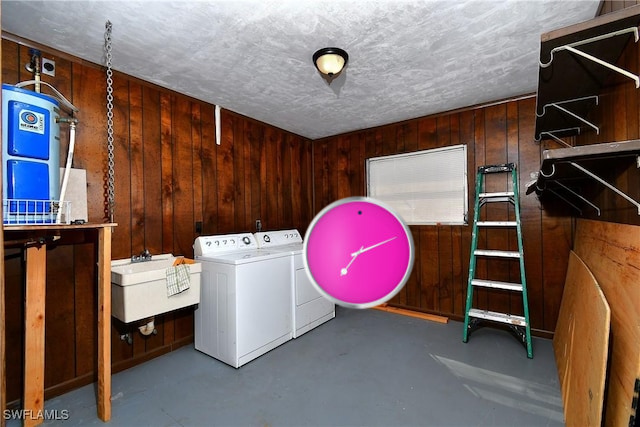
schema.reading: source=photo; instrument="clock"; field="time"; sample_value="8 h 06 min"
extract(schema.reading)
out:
7 h 11 min
